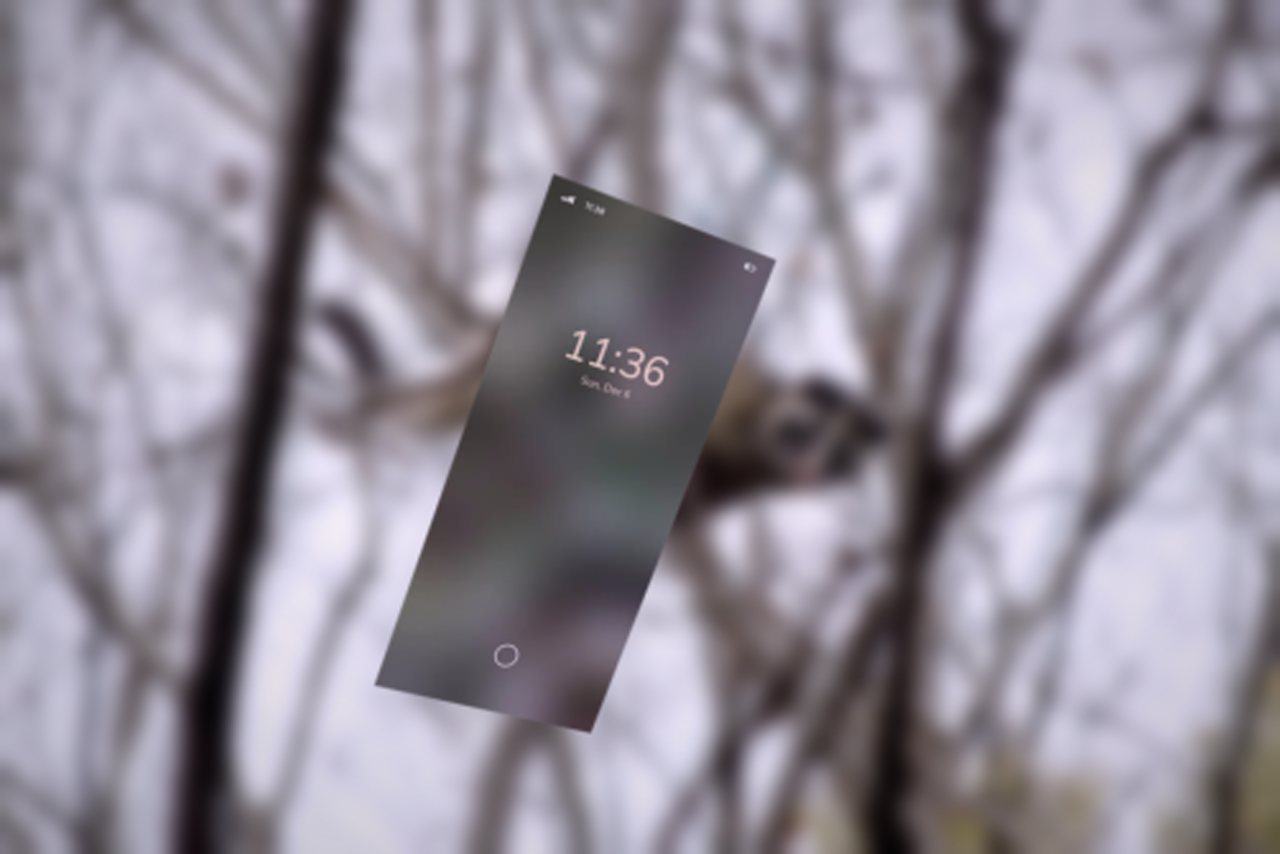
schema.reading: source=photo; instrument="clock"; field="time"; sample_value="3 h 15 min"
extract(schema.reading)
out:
11 h 36 min
